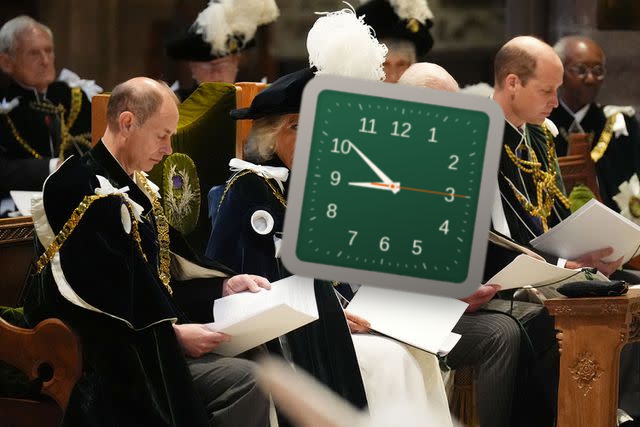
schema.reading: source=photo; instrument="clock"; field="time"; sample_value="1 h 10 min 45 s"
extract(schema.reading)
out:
8 h 51 min 15 s
